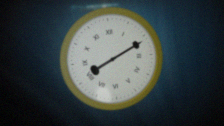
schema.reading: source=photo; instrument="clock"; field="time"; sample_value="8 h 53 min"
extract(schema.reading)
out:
8 h 11 min
